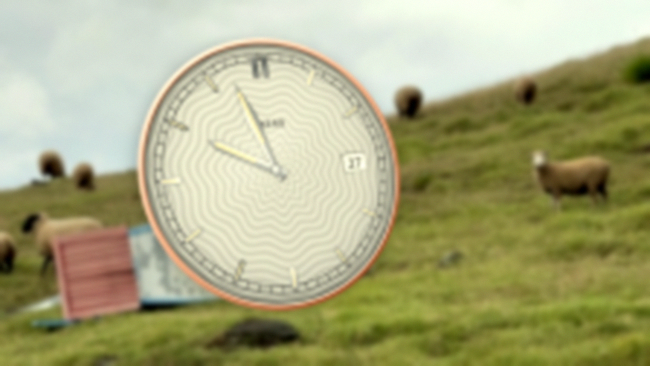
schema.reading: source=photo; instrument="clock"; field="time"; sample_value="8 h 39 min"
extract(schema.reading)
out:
9 h 57 min
